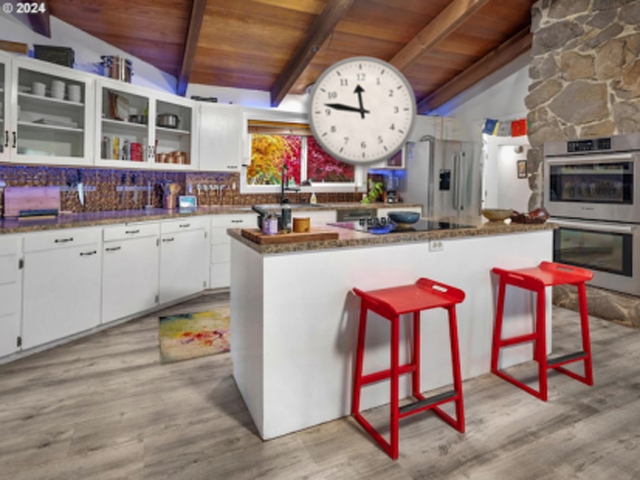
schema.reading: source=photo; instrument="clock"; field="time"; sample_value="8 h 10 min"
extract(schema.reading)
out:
11 h 47 min
